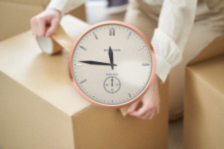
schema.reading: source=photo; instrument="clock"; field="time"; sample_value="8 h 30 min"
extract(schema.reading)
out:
11 h 46 min
